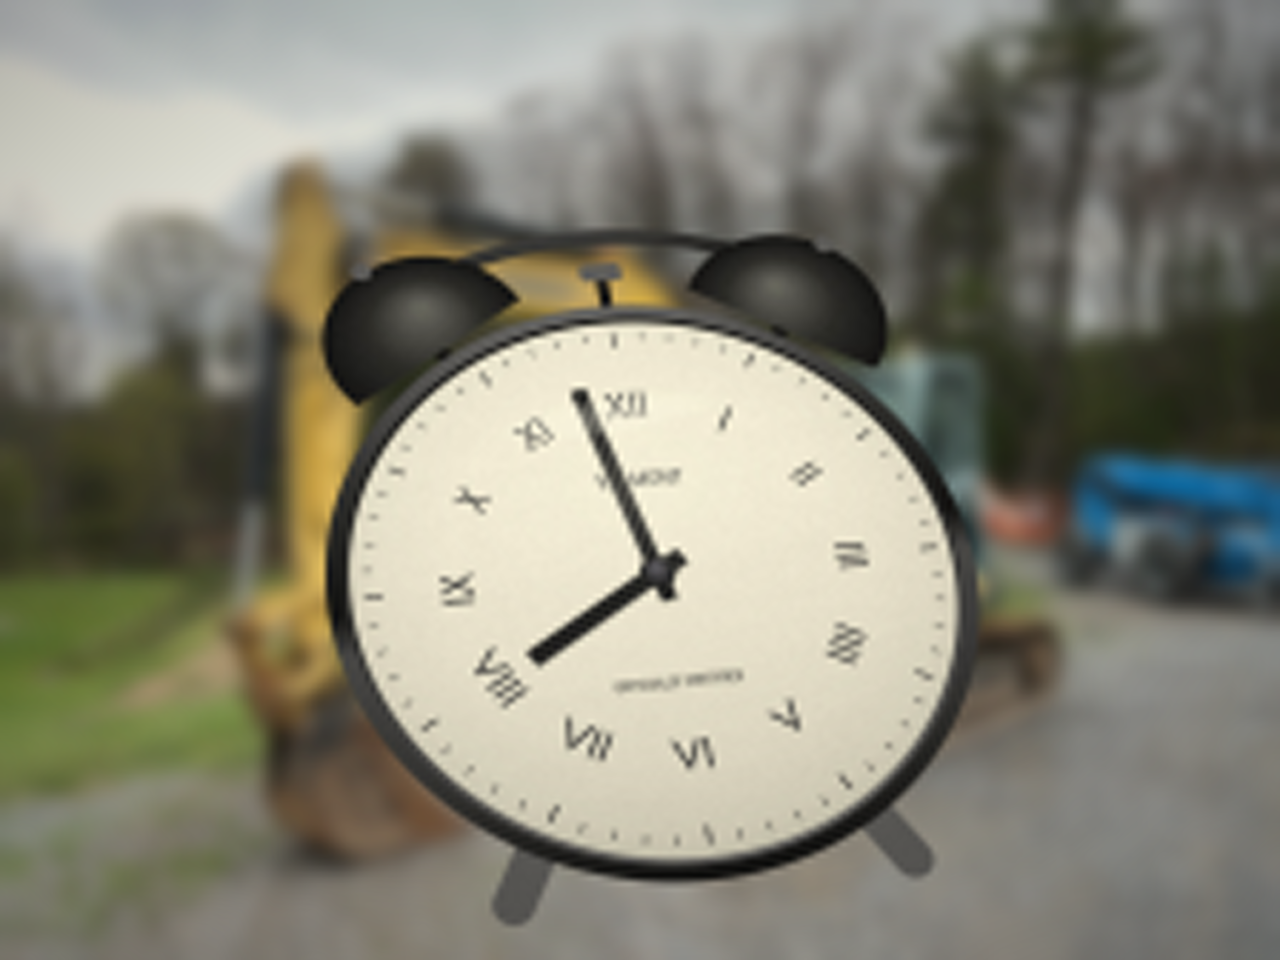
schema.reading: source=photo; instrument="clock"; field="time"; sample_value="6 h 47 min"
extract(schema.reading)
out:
7 h 58 min
